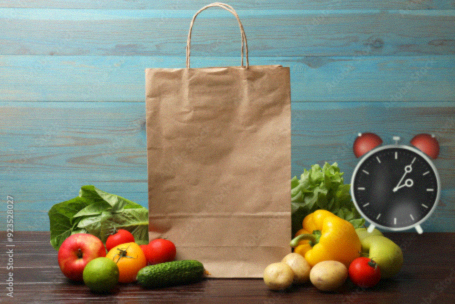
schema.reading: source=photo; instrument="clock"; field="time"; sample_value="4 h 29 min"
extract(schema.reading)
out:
2 h 05 min
